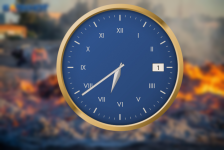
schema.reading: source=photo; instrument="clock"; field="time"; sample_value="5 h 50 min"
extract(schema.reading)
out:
6 h 39 min
